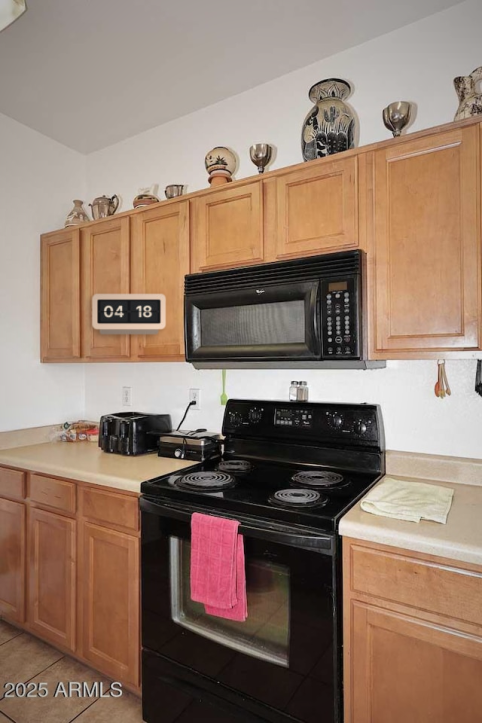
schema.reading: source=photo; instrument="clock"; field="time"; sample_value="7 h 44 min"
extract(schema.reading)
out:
4 h 18 min
